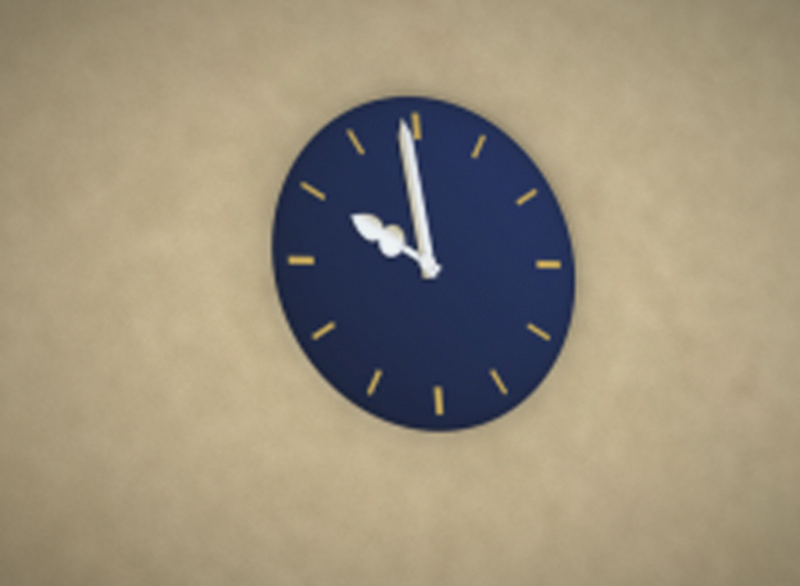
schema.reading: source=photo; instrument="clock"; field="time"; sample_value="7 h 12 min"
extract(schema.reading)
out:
9 h 59 min
